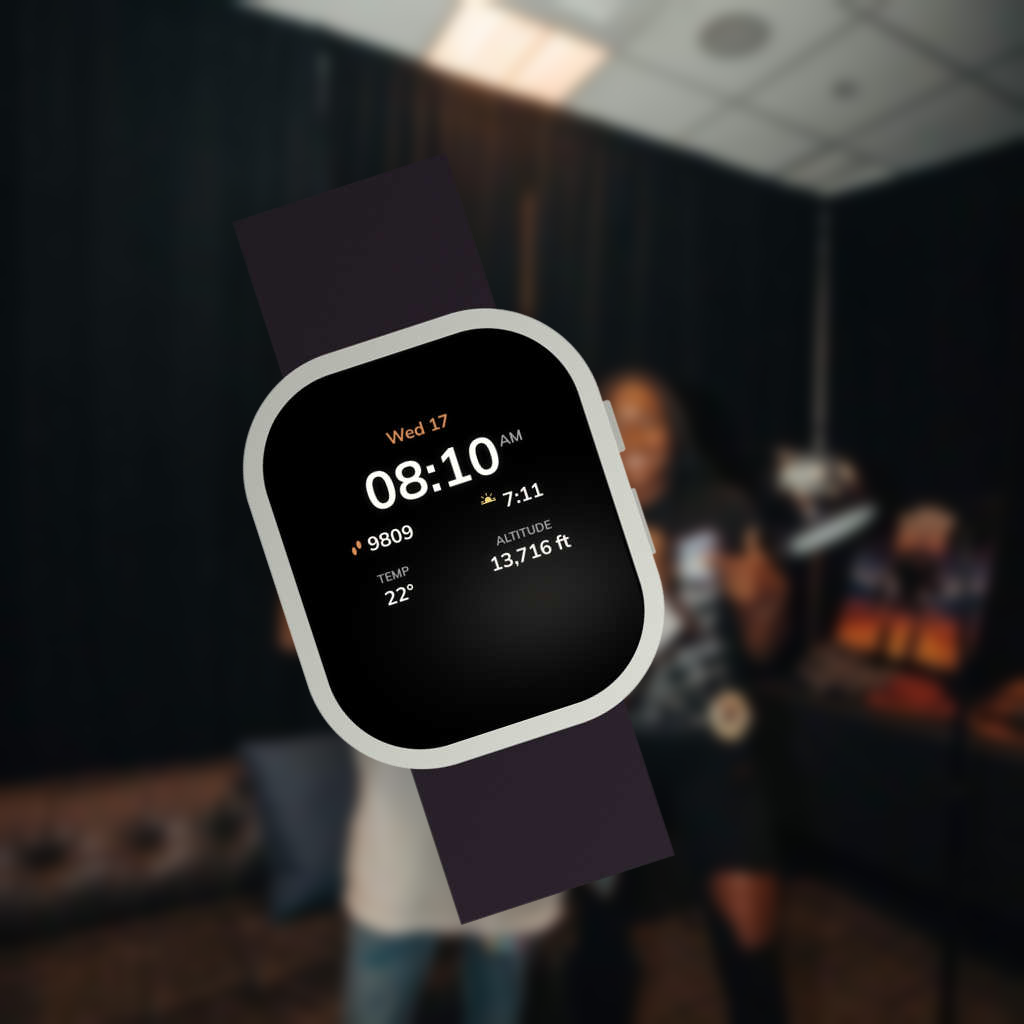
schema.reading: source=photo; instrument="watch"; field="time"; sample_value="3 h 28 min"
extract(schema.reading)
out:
8 h 10 min
